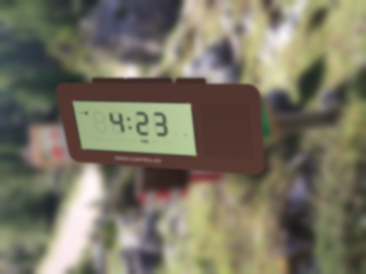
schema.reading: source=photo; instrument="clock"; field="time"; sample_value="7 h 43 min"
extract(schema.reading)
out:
4 h 23 min
